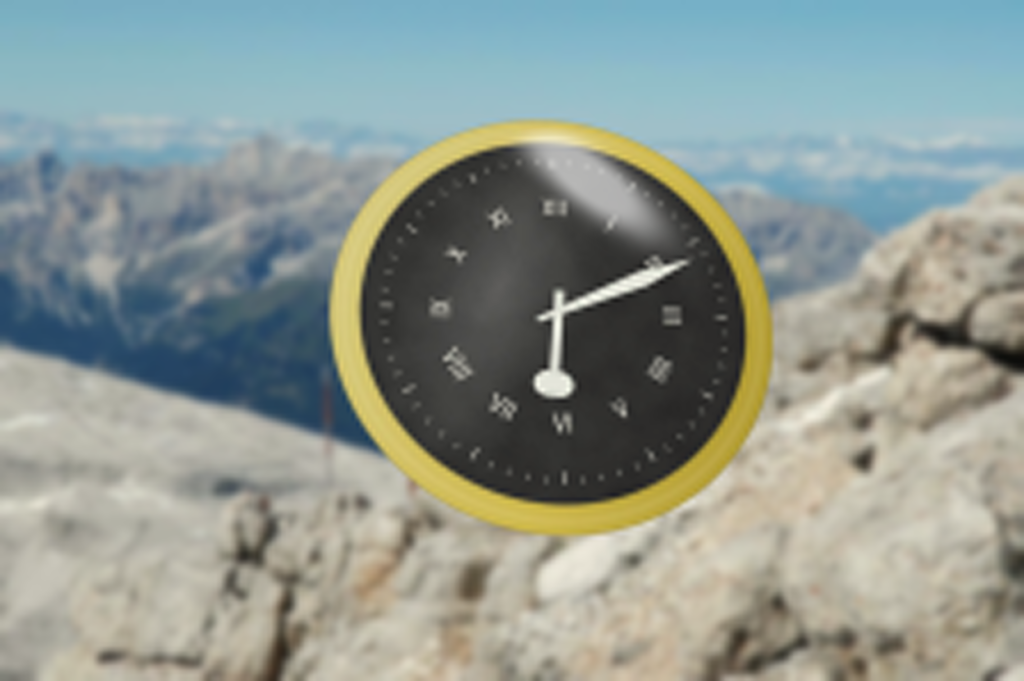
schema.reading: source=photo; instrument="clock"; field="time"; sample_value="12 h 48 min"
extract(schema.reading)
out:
6 h 11 min
